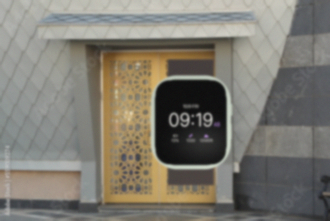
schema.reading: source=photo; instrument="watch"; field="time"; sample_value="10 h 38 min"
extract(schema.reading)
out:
9 h 19 min
